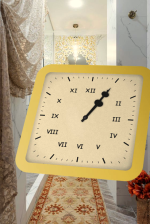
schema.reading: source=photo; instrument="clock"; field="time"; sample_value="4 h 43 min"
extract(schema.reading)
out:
1 h 05 min
